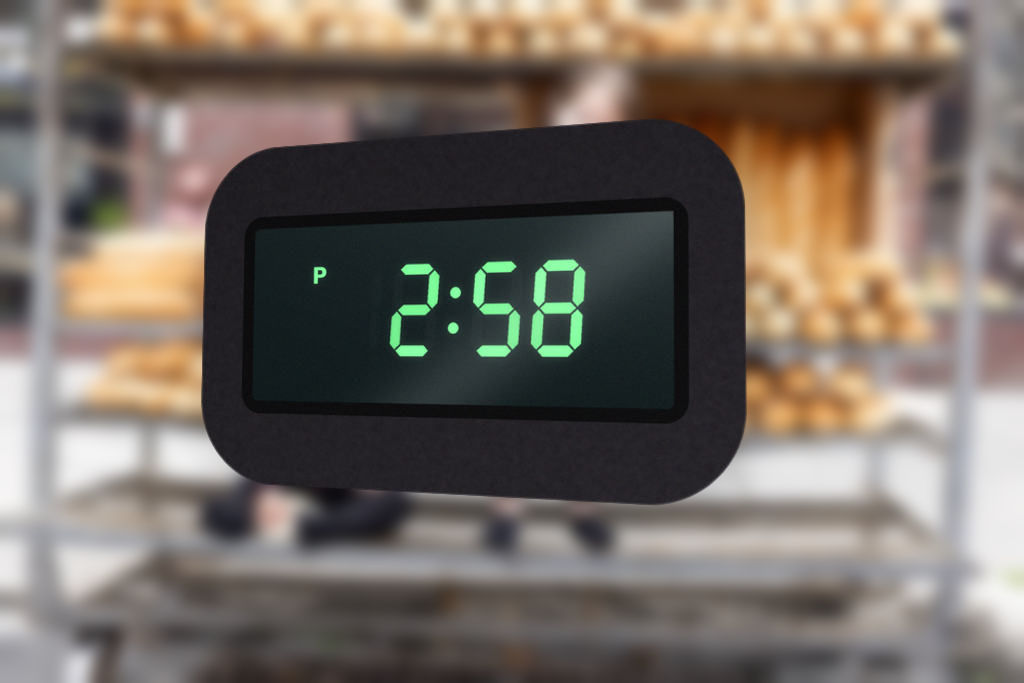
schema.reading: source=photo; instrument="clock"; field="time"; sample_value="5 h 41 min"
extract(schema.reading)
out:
2 h 58 min
